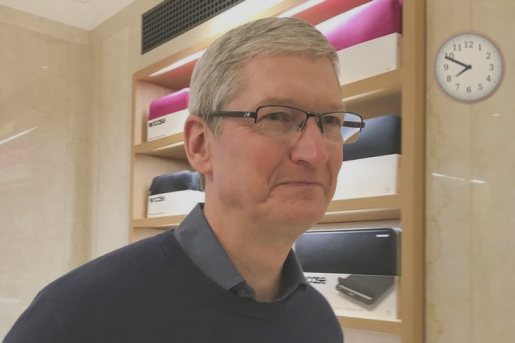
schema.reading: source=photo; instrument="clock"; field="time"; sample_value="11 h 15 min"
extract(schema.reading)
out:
7 h 49 min
